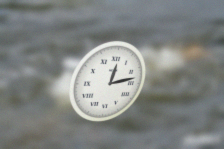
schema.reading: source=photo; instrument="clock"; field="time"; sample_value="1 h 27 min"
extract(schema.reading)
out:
12 h 13 min
